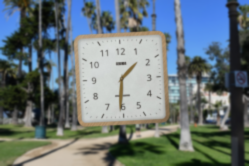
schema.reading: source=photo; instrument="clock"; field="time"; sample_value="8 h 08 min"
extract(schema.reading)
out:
1 h 31 min
